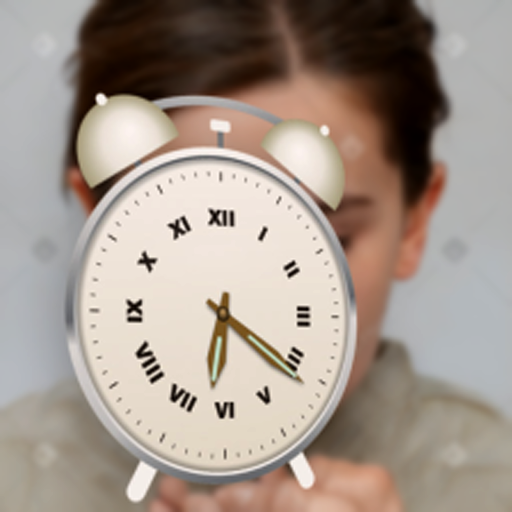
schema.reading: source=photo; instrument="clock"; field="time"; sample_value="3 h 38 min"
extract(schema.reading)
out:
6 h 21 min
